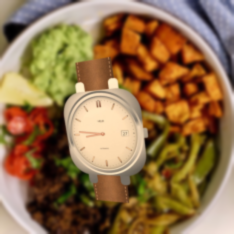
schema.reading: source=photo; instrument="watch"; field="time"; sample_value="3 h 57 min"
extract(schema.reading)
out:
8 h 46 min
